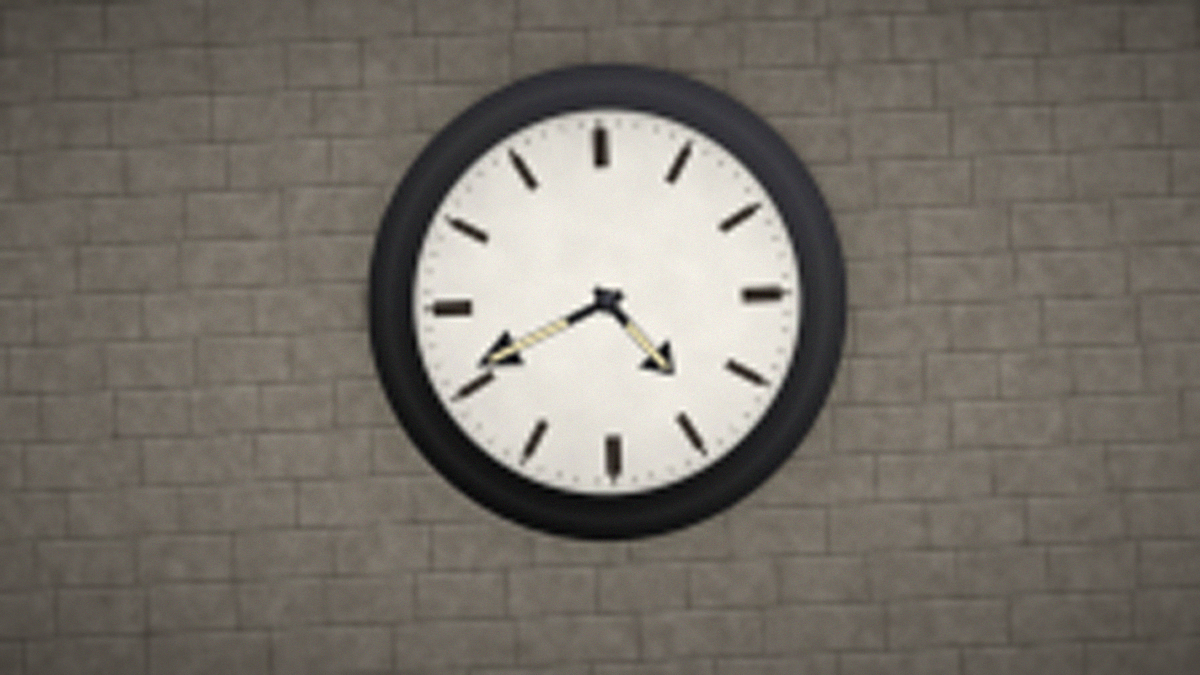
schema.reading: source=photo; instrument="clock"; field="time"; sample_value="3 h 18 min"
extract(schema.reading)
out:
4 h 41 min
